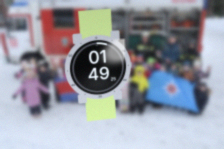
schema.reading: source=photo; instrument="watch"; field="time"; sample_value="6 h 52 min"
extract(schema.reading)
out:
1 h 49 min
